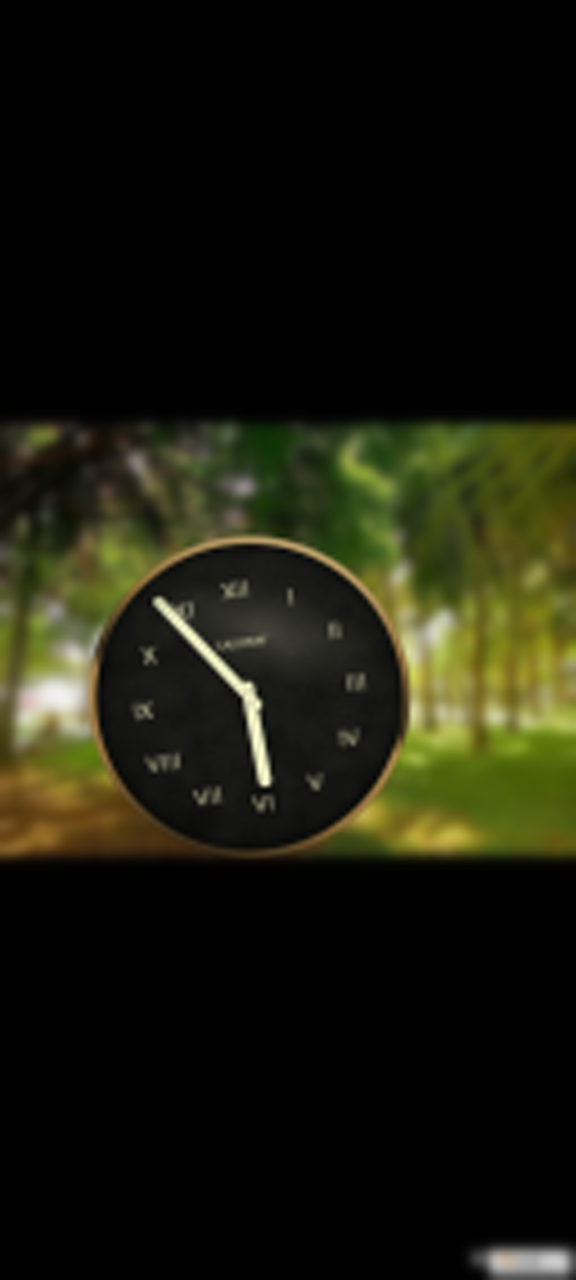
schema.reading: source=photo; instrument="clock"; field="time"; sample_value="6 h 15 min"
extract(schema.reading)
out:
5 h 54 min
